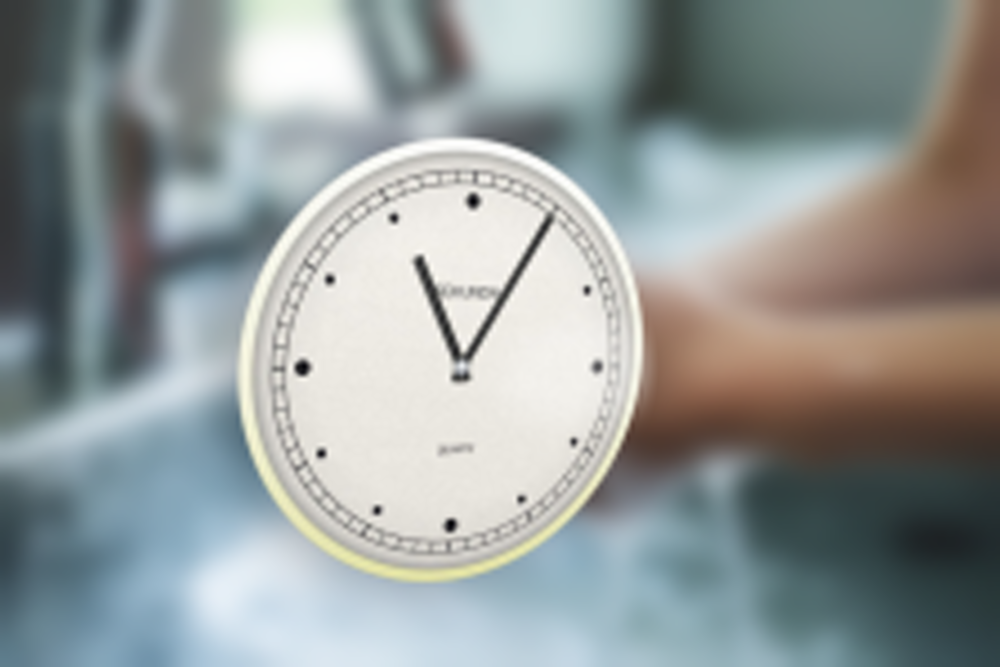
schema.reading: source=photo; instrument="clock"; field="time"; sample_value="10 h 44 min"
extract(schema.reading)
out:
11 h 05 min
